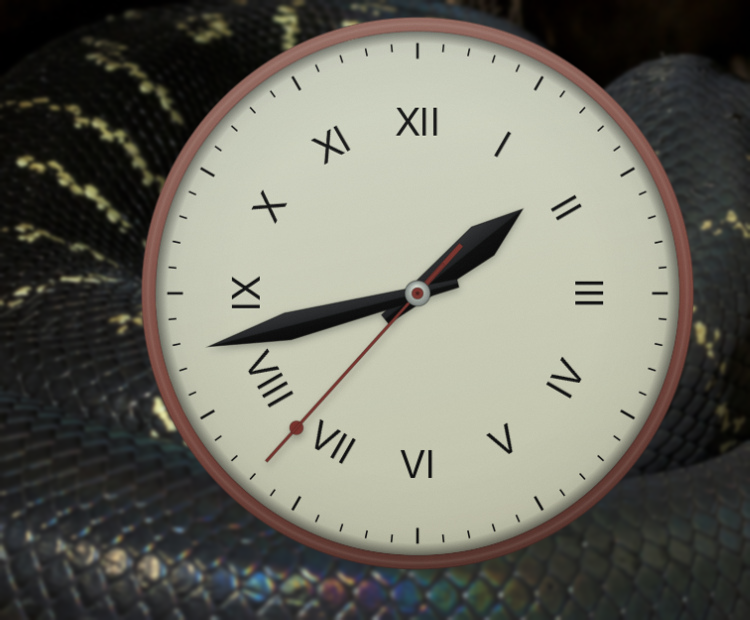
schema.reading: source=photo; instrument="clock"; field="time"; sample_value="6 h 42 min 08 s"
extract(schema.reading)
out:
1 h 42 min 37 s
